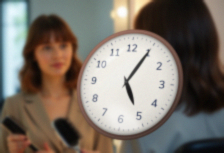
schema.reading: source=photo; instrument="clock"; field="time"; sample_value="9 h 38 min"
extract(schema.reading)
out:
5 h 05 min
